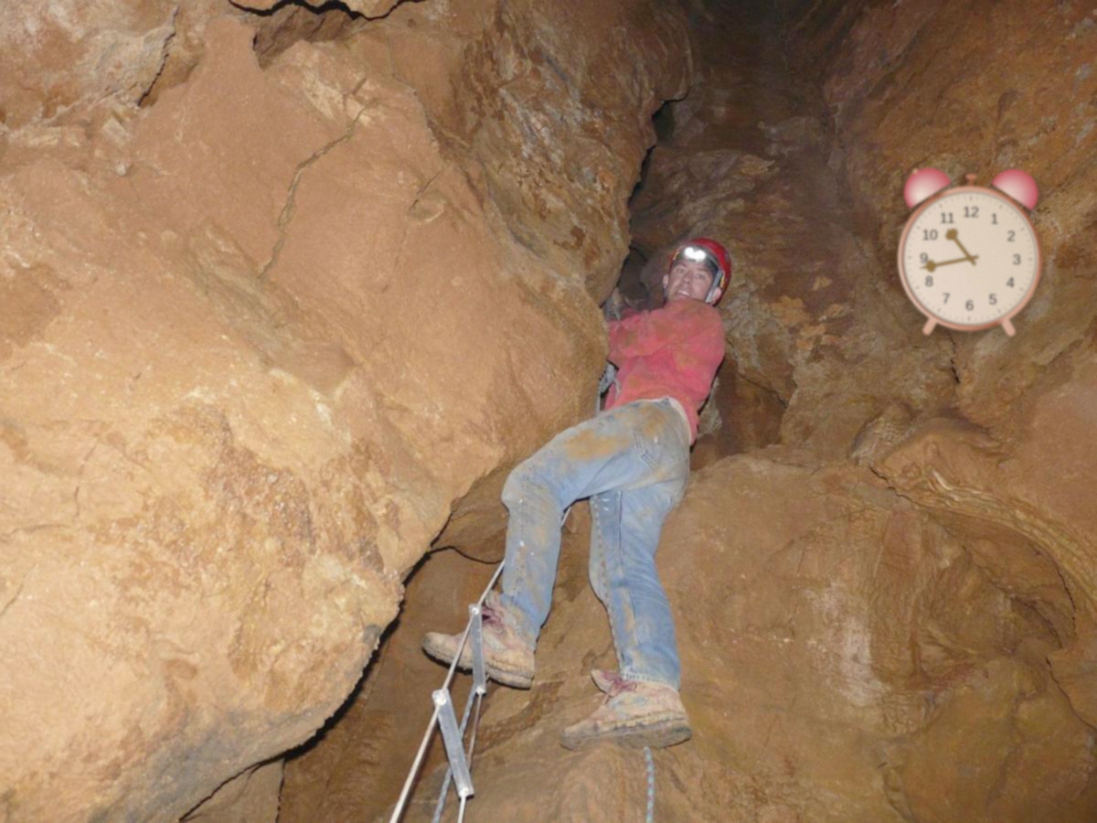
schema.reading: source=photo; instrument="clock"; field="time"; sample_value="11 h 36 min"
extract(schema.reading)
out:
10 h 43 min
